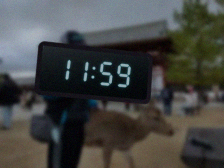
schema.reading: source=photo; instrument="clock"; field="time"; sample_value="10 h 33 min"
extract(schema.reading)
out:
11 h 59 min
